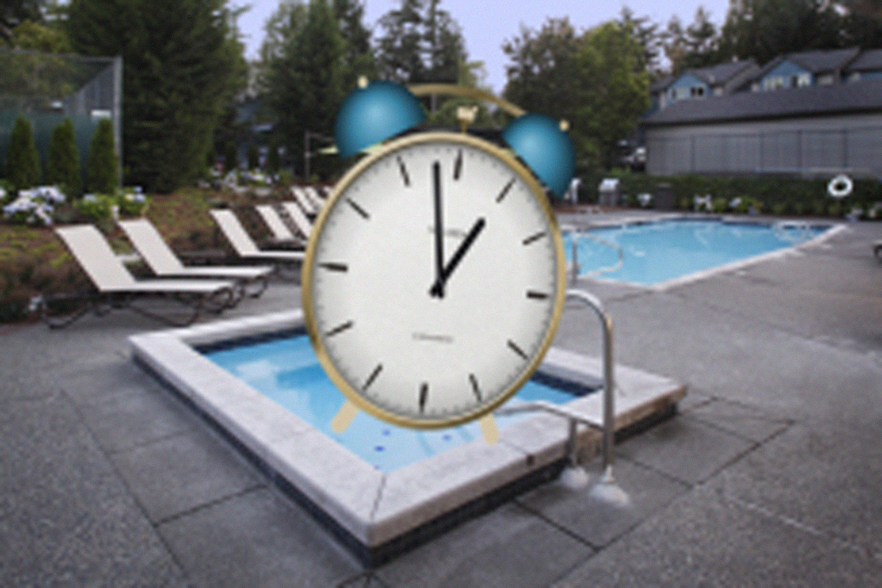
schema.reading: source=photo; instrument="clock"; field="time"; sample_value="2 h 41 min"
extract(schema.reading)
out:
12 h 58 min
